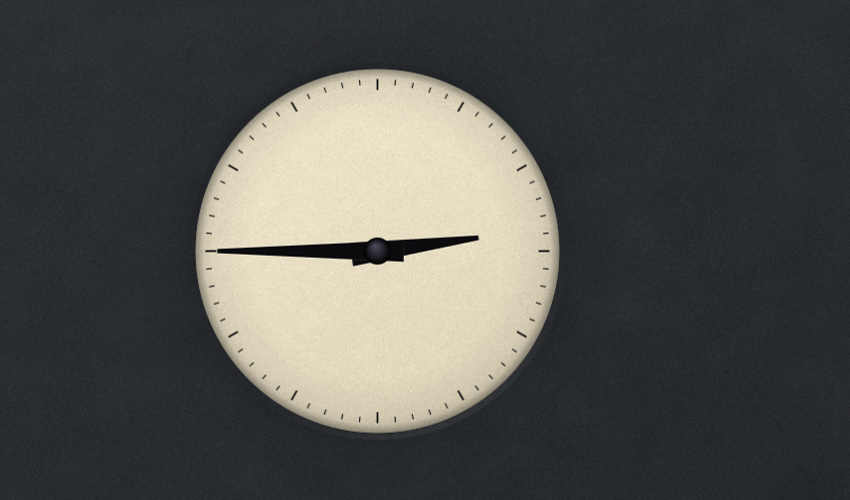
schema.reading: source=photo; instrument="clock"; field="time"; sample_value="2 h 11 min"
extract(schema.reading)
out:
2 h 45 min
